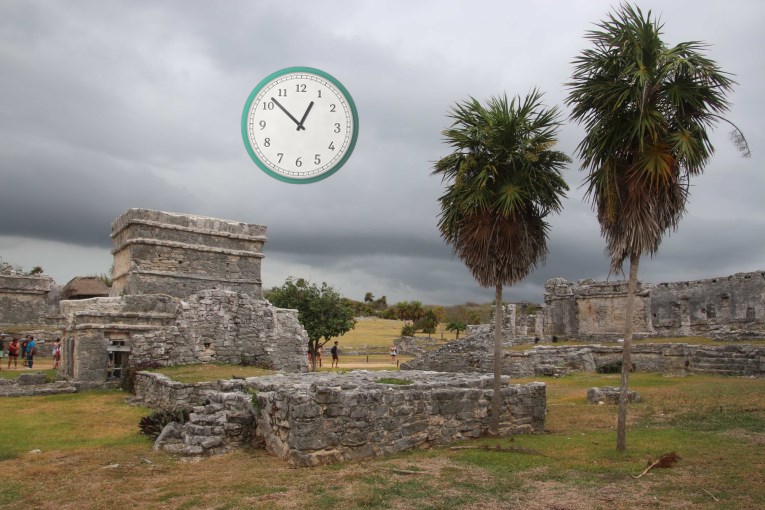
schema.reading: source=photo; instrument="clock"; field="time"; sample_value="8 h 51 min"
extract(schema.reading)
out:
12 h 52 min
